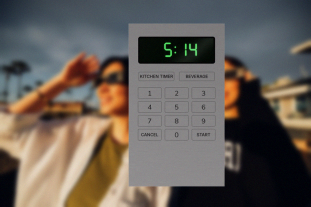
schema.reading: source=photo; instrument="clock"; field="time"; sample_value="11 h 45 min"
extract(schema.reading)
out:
5 h 14 min
